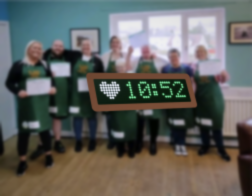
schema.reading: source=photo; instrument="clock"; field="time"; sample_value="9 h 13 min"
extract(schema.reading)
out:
10 h 52 min
